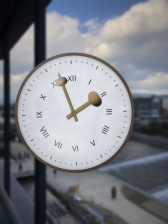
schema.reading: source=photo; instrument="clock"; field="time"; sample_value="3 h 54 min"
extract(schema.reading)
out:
1 h 57 min
